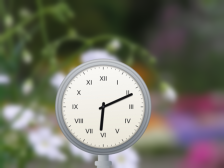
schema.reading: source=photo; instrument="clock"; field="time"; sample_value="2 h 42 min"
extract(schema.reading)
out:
6 h 11 min
